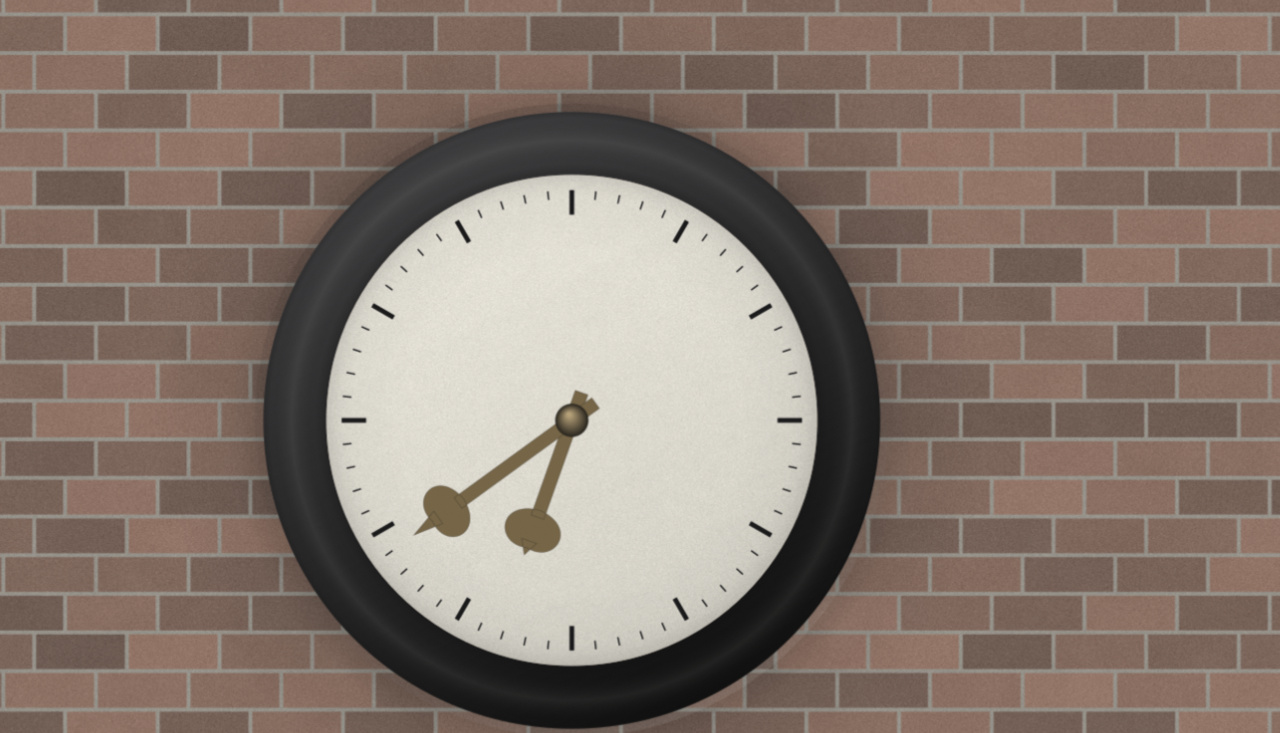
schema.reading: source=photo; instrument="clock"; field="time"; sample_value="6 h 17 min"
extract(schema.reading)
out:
6 h 39 min
